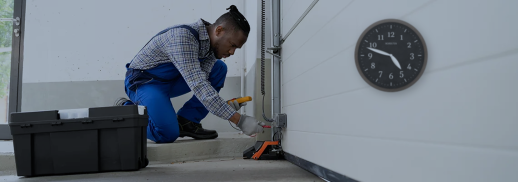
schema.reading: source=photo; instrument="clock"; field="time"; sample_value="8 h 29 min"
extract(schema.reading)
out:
4 h 48 min
